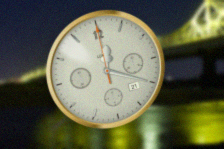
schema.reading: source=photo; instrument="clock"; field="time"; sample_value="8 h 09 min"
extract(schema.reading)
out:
12 h 20 min
